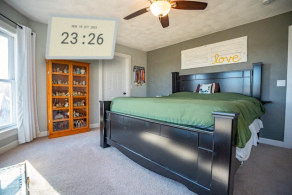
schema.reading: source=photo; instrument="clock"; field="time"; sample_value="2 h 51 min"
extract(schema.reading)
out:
23 h 26 min
